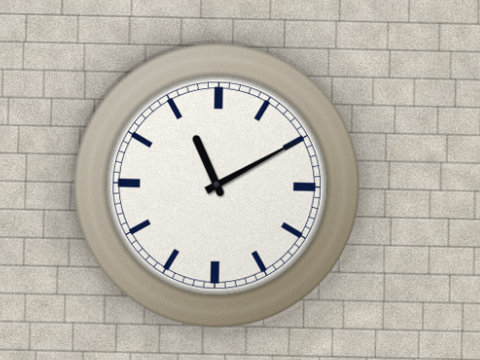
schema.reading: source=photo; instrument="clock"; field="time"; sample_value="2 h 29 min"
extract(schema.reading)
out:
11 h 10 min
